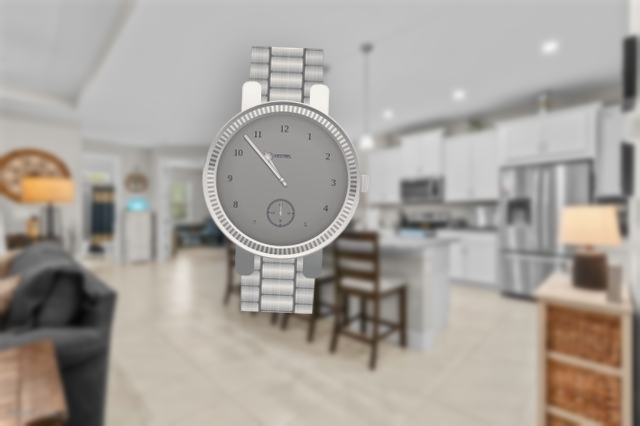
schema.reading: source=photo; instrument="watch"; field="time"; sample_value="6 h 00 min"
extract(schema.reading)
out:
10 h 53 min
